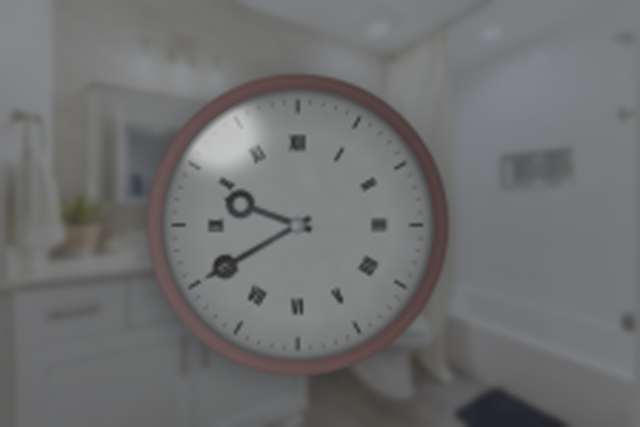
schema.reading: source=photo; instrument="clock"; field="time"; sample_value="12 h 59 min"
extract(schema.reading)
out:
9 h 40 min
